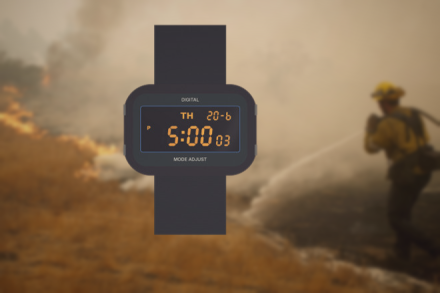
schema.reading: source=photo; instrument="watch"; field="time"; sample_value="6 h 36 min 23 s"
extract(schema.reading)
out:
5 h 00 min 03 s
